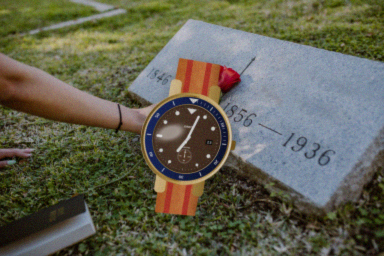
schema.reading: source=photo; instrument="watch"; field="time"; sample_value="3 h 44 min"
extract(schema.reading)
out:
7 h 03 min
